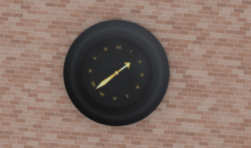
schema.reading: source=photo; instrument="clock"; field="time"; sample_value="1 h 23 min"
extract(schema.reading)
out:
1 h 38 min
